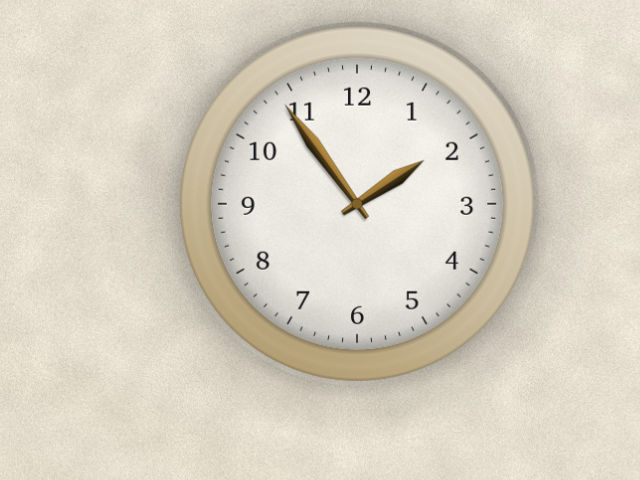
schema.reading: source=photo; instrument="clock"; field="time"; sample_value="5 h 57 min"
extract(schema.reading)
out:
1 h 54 min
